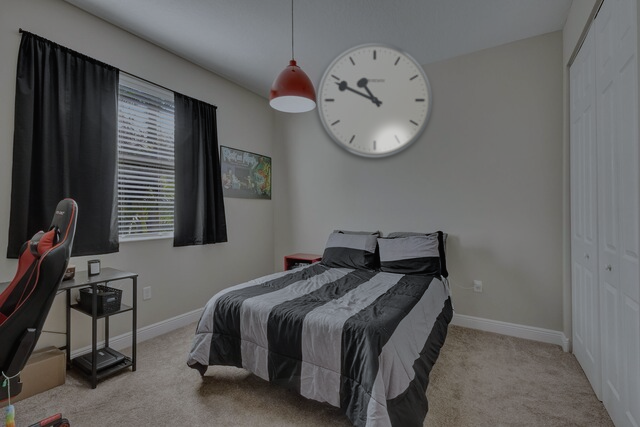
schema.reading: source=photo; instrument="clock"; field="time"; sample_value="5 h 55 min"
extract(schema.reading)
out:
10 h 49 min
